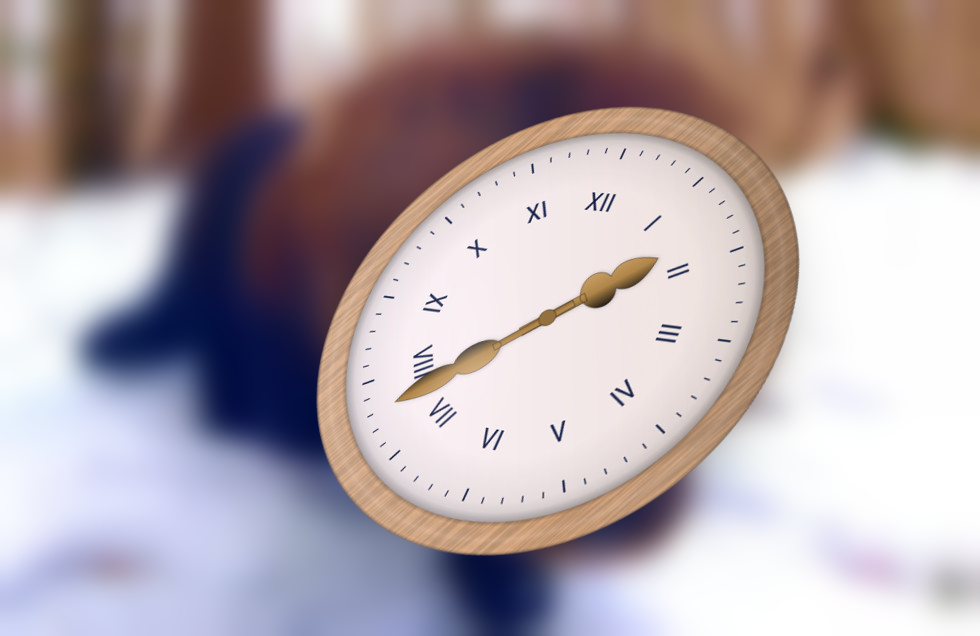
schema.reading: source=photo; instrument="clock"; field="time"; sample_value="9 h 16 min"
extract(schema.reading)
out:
1 h 38 min
